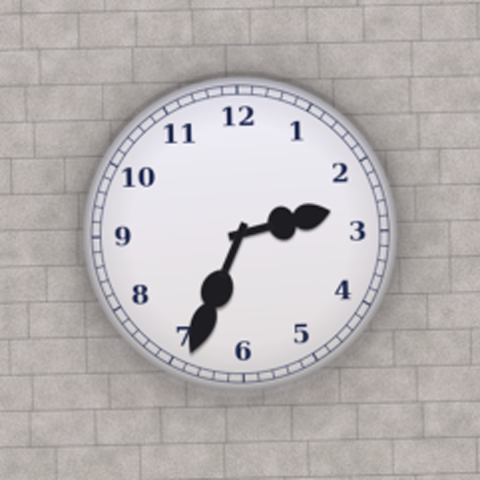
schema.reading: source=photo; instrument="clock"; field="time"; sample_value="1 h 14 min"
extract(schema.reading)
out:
2 h 34 min
